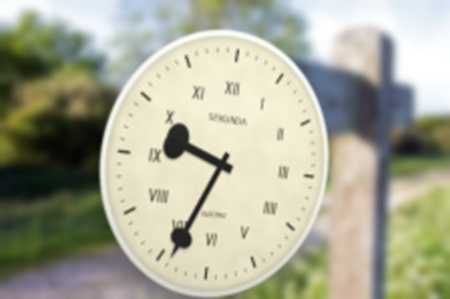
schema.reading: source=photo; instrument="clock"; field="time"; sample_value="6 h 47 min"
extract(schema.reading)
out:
9 h 34 min
